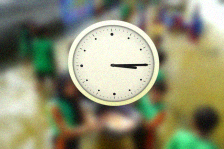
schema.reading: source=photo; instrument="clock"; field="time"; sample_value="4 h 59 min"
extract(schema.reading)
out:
3 h 15 min
